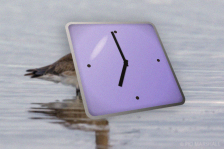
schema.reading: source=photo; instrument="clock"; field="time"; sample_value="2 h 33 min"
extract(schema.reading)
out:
6 h 59 min
